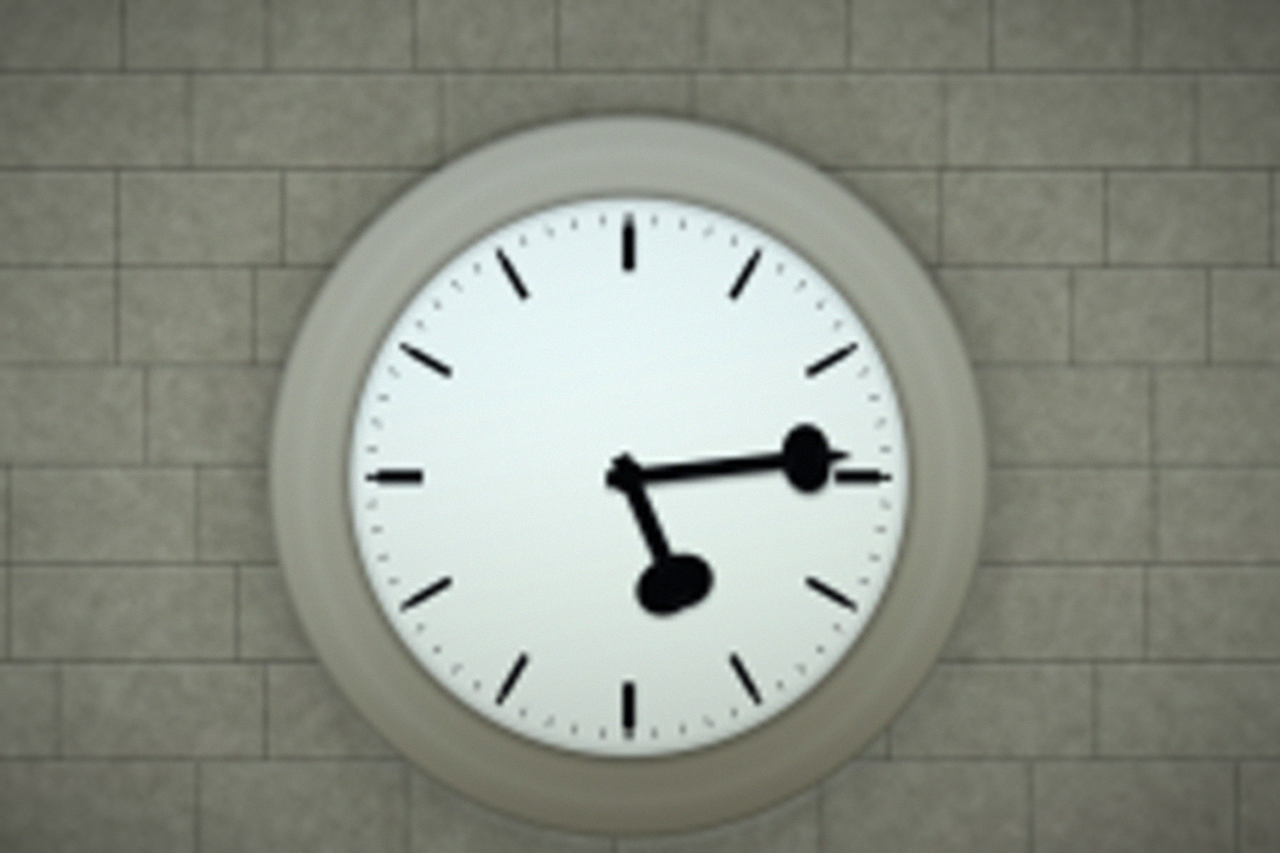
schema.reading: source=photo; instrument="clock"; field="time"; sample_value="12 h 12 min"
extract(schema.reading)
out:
5 h 14 min
